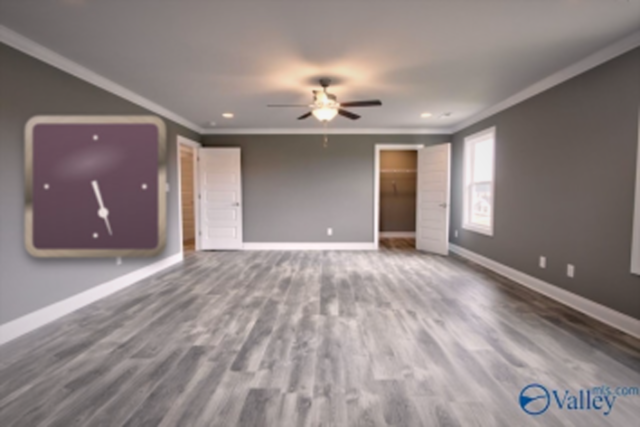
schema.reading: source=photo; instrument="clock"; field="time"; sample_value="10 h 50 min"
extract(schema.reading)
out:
5 h 27 min
